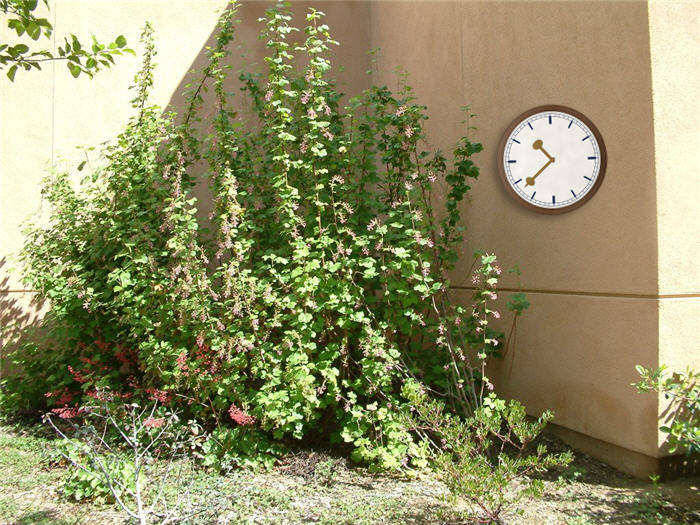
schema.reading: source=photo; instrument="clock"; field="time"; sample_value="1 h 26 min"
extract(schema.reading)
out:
10 h 38 min
